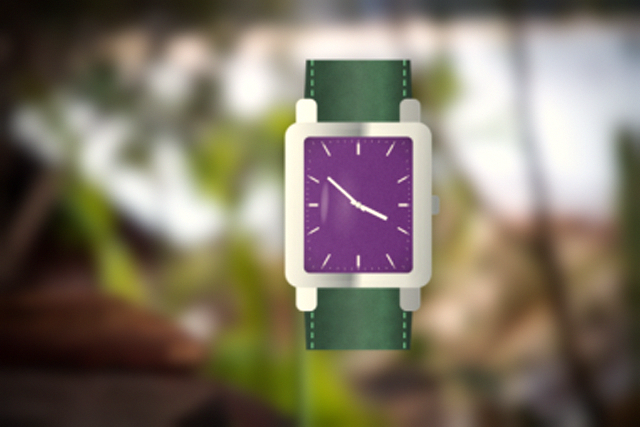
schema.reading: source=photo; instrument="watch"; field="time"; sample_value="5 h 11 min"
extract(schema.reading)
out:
3 h 52 min
